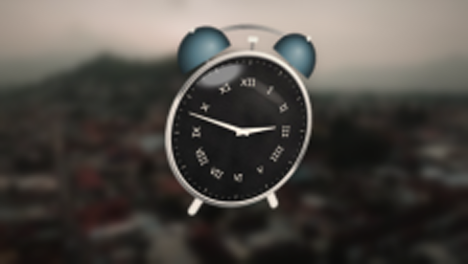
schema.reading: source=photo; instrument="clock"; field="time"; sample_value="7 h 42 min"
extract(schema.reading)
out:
2 h 48 min
